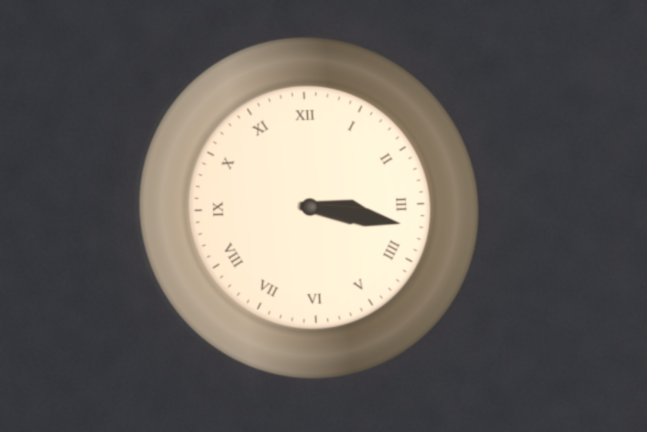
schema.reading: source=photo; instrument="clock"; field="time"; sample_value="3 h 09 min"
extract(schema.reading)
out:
3 h 17 min
